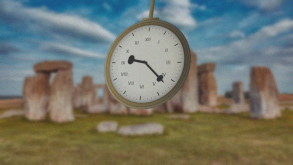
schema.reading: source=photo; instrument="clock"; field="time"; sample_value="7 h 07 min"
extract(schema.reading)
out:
9 h 22 min
